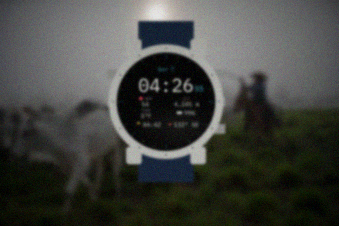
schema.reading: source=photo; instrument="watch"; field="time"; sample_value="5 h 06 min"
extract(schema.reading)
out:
4 h 26 min
